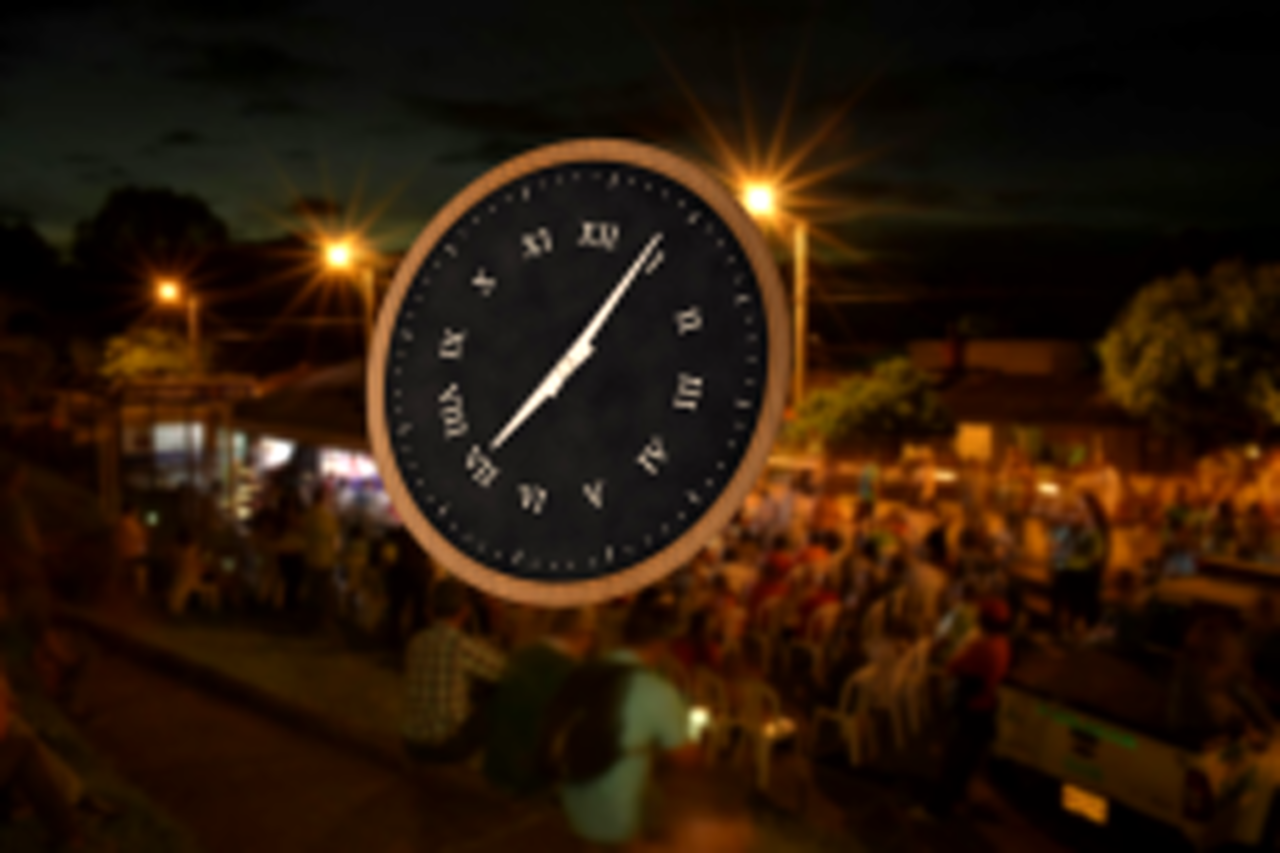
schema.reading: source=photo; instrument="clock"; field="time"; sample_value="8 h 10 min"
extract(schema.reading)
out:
7 h 04 min
